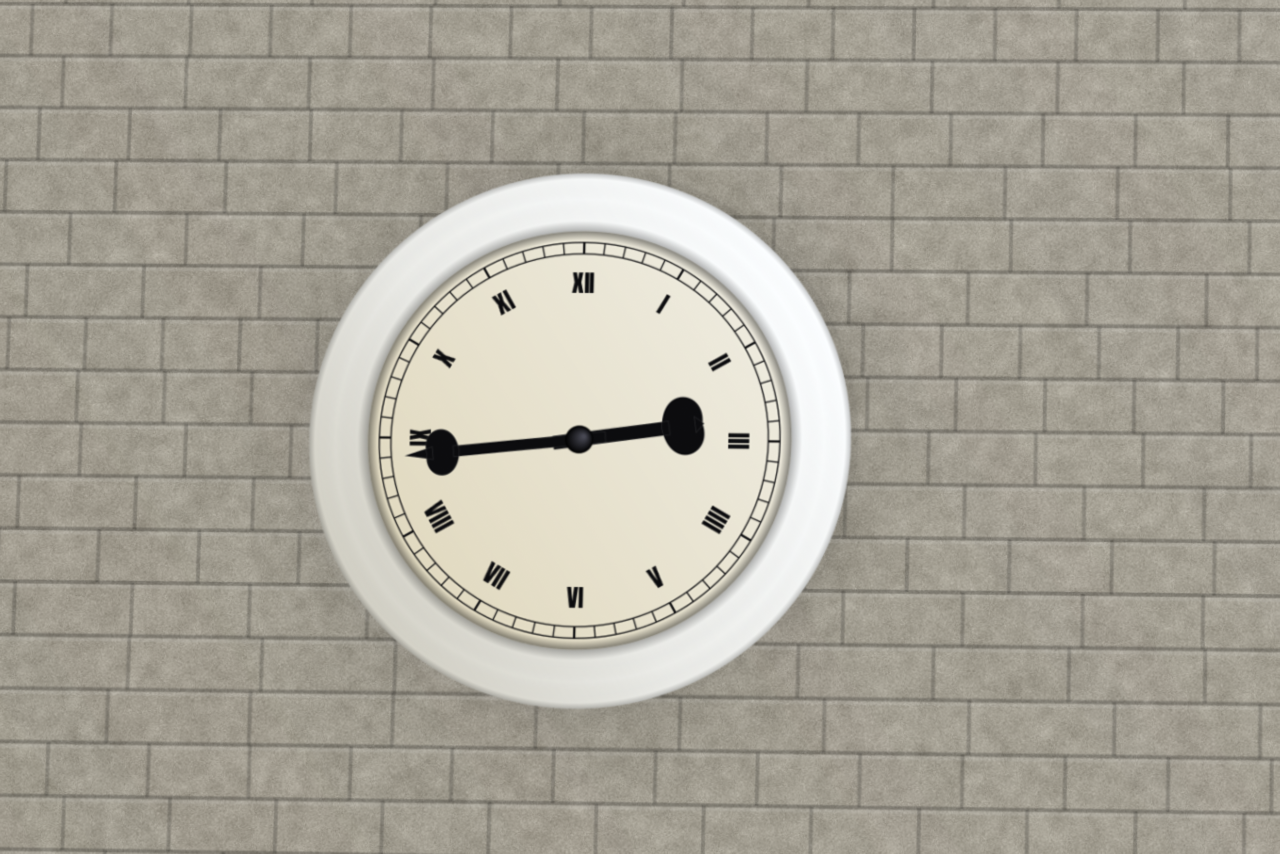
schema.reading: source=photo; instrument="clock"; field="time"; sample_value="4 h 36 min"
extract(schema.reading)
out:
2 h 44 min
